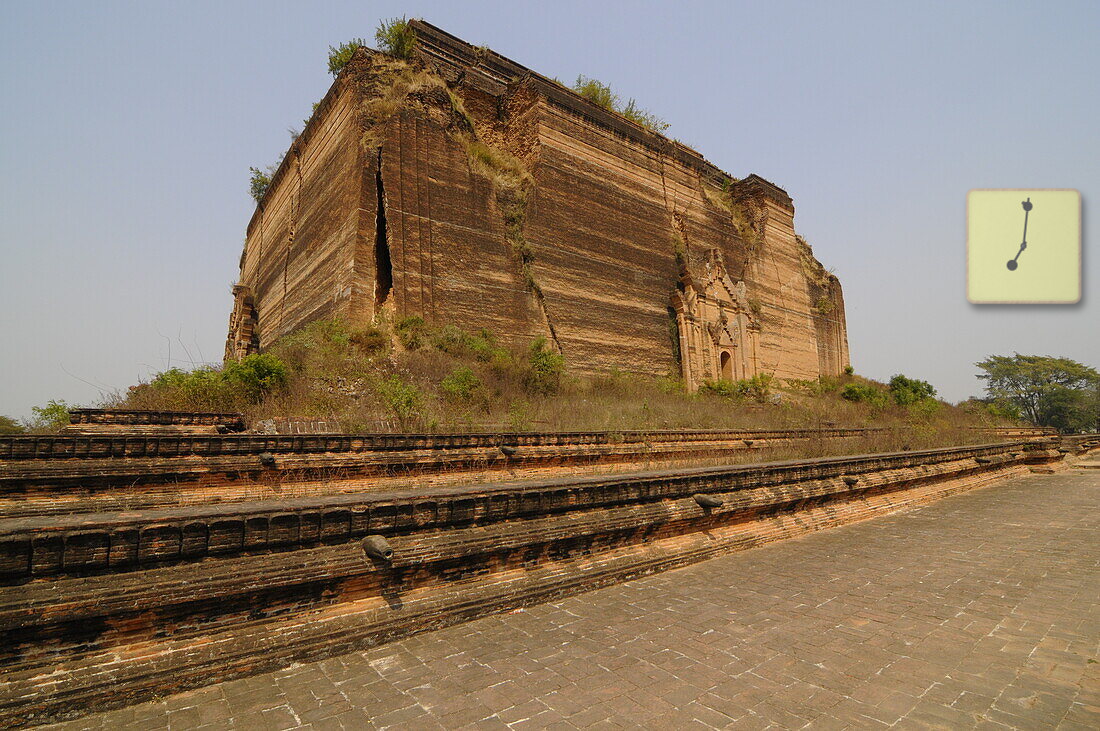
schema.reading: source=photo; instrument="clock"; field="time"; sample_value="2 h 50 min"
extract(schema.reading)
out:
7 h 01 min
